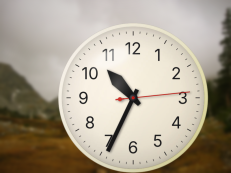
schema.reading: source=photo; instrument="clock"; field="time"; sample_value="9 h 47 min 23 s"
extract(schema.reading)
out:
10 h 34 min 14 s
